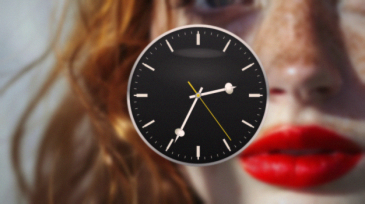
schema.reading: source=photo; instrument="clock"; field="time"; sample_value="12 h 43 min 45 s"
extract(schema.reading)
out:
2 h 34 min 24 s
